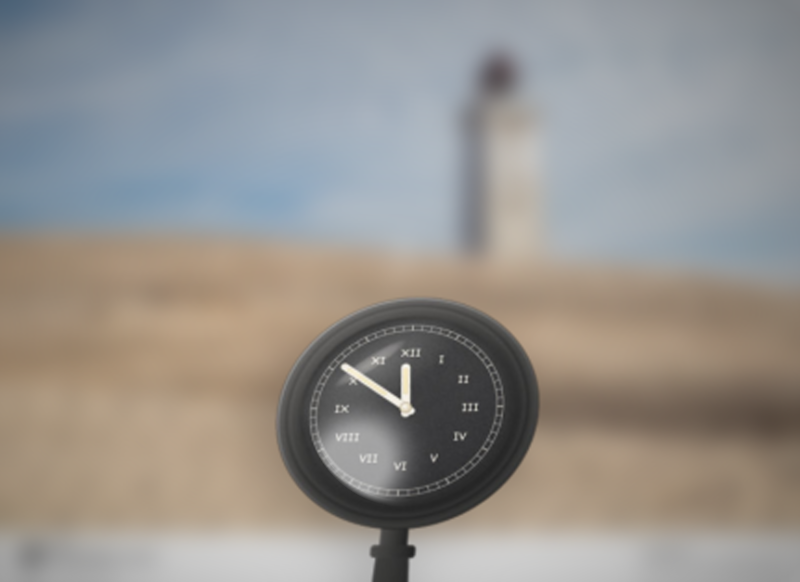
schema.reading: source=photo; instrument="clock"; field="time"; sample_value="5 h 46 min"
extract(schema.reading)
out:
11 h 51 min
